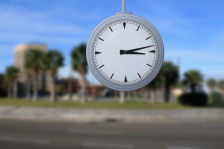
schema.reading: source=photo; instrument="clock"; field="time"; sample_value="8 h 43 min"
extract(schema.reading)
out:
3 h 13 min
